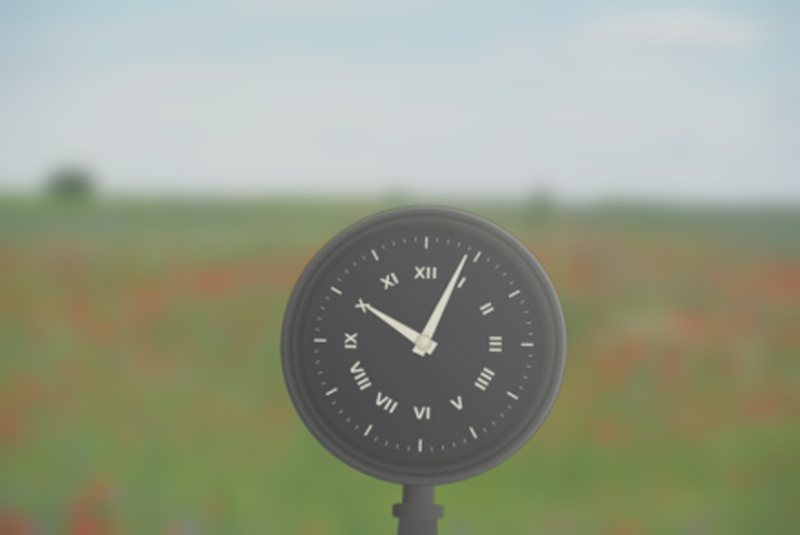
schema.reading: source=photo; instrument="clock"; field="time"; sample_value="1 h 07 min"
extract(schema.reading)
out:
10 h 04 min
